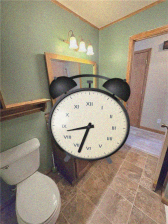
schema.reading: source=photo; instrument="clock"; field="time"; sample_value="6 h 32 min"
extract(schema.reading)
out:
8 h 33 min
